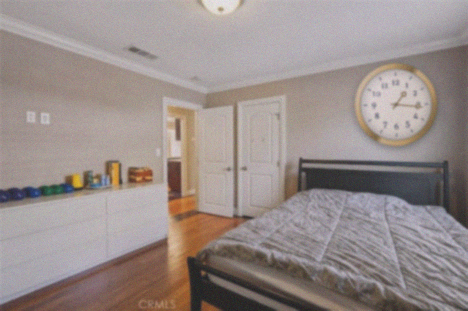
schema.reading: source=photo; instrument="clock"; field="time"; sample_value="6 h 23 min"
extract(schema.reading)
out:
1 h 16 min
